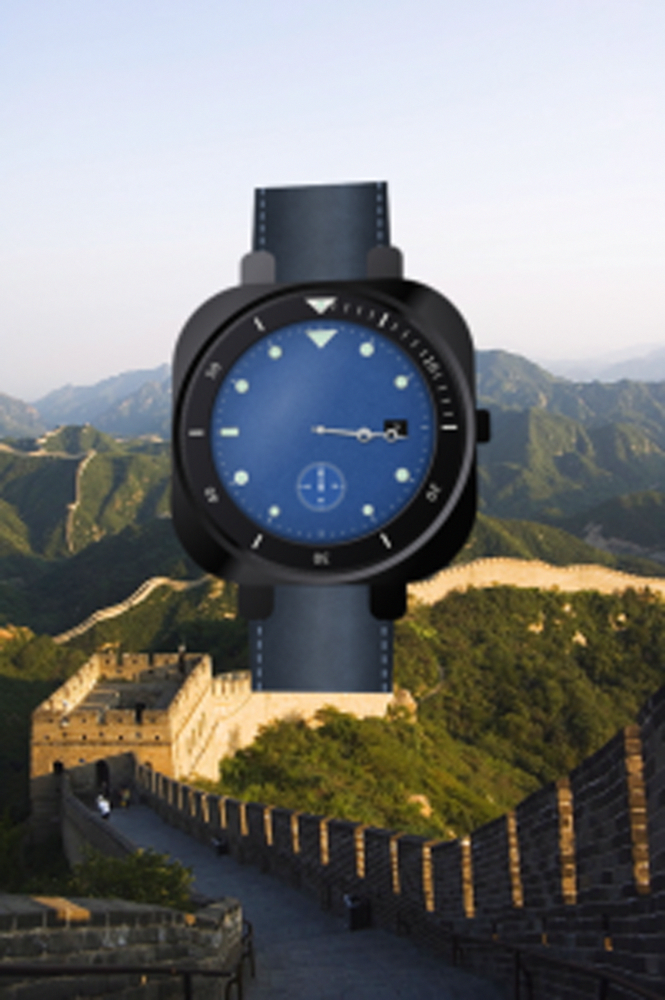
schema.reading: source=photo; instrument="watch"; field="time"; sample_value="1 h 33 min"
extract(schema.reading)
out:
3 h 16 min
